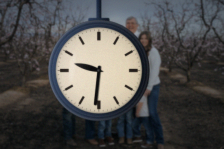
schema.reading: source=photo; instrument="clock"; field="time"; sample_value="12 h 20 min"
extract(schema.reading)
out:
9 h 31 min
